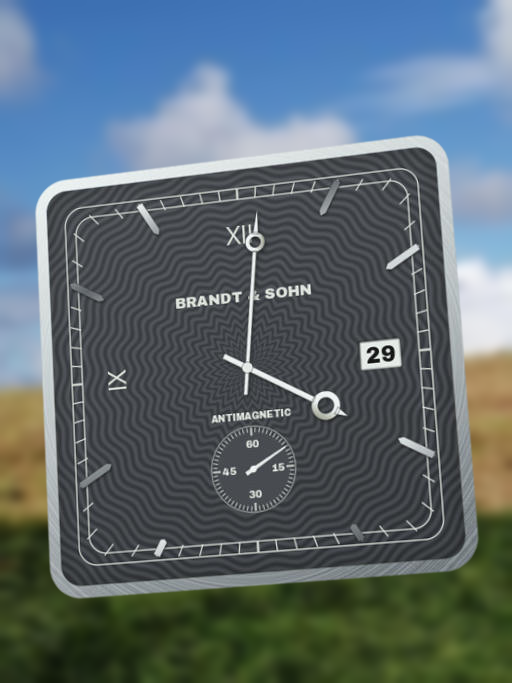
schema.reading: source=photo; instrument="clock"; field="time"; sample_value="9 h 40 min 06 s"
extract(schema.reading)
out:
4 h 01 min 10 s
